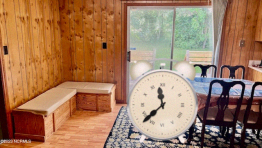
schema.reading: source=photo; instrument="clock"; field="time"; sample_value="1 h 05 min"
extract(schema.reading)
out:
11 h 38 min
